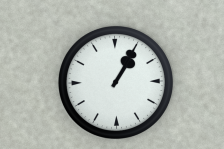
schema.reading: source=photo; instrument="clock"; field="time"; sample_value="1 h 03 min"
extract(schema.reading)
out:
1 h 05 min
